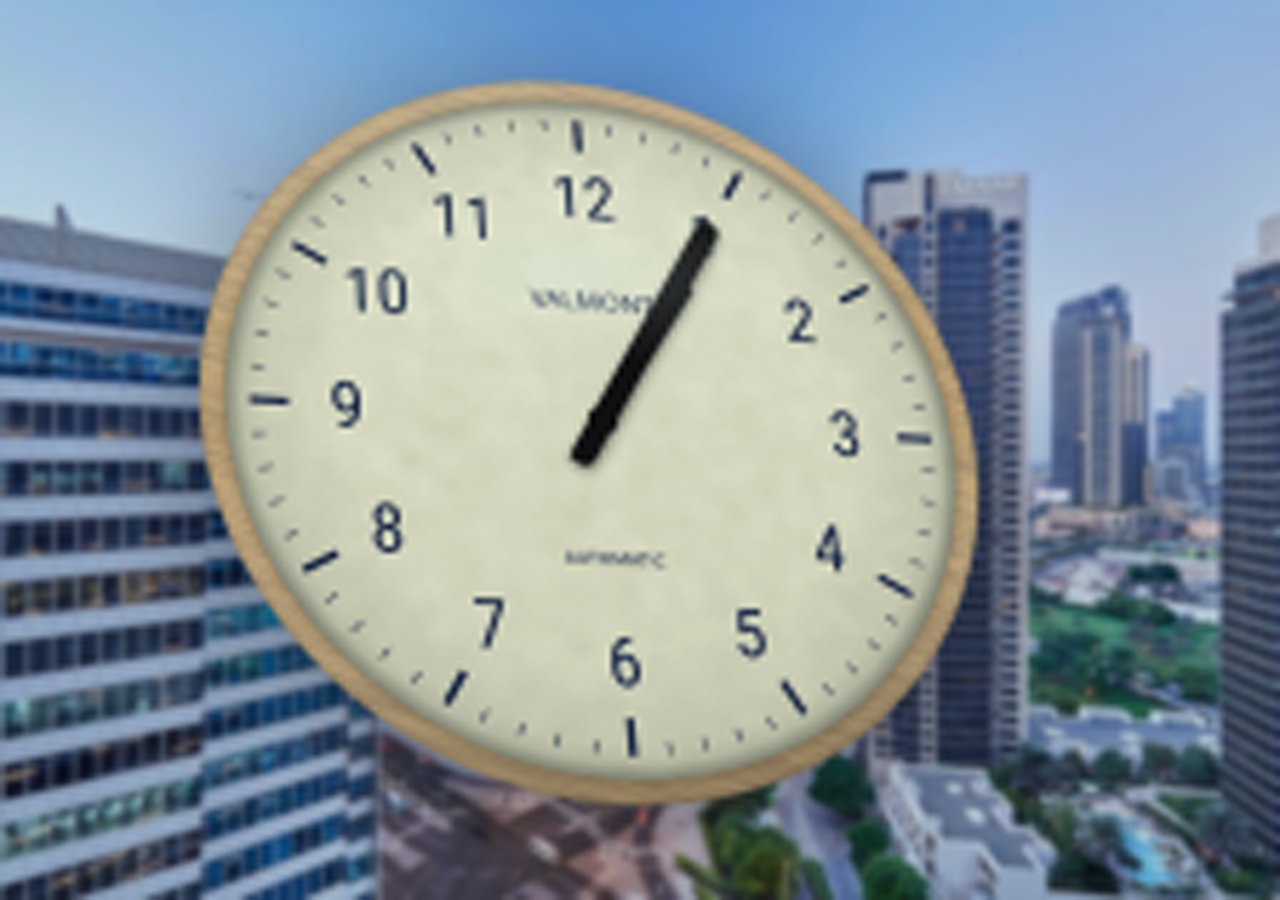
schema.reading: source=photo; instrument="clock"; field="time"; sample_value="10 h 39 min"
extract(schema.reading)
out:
1 h 05 min
